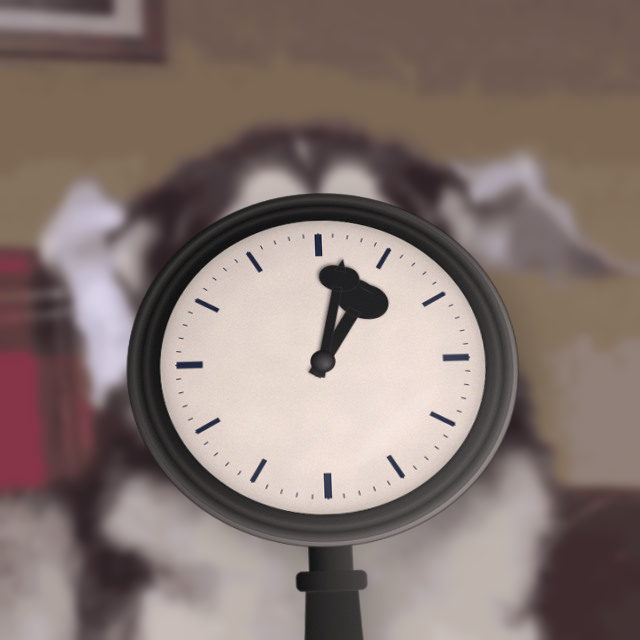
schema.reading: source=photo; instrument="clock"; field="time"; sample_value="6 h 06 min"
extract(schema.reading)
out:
1 h 02 min
